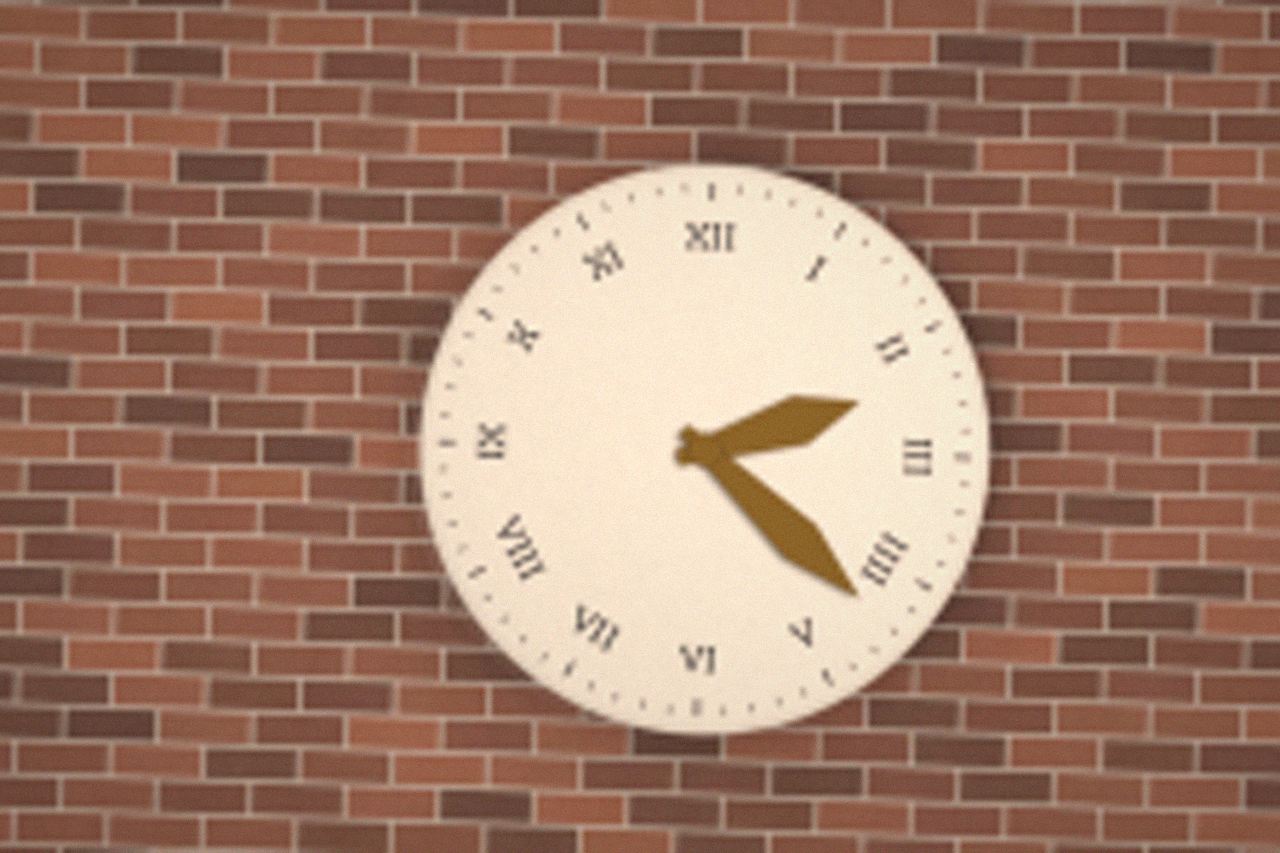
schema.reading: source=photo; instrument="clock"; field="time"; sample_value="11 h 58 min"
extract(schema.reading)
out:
2 h 22 min
